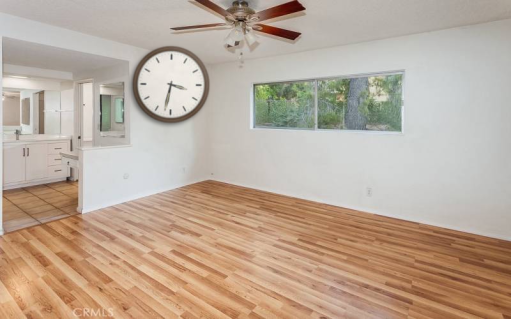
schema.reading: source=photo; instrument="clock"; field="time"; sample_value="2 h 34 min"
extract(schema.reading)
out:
3 h 32 min
